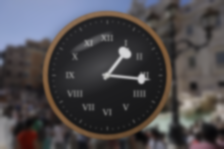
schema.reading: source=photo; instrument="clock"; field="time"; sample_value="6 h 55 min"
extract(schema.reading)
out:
1 h 16 min
